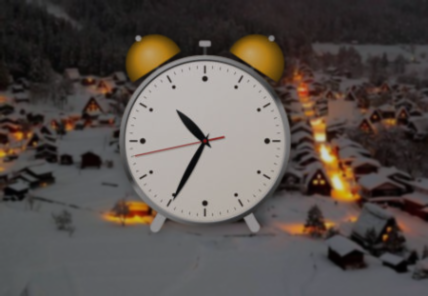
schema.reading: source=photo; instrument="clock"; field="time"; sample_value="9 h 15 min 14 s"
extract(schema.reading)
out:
10 h 34 min 43 s
